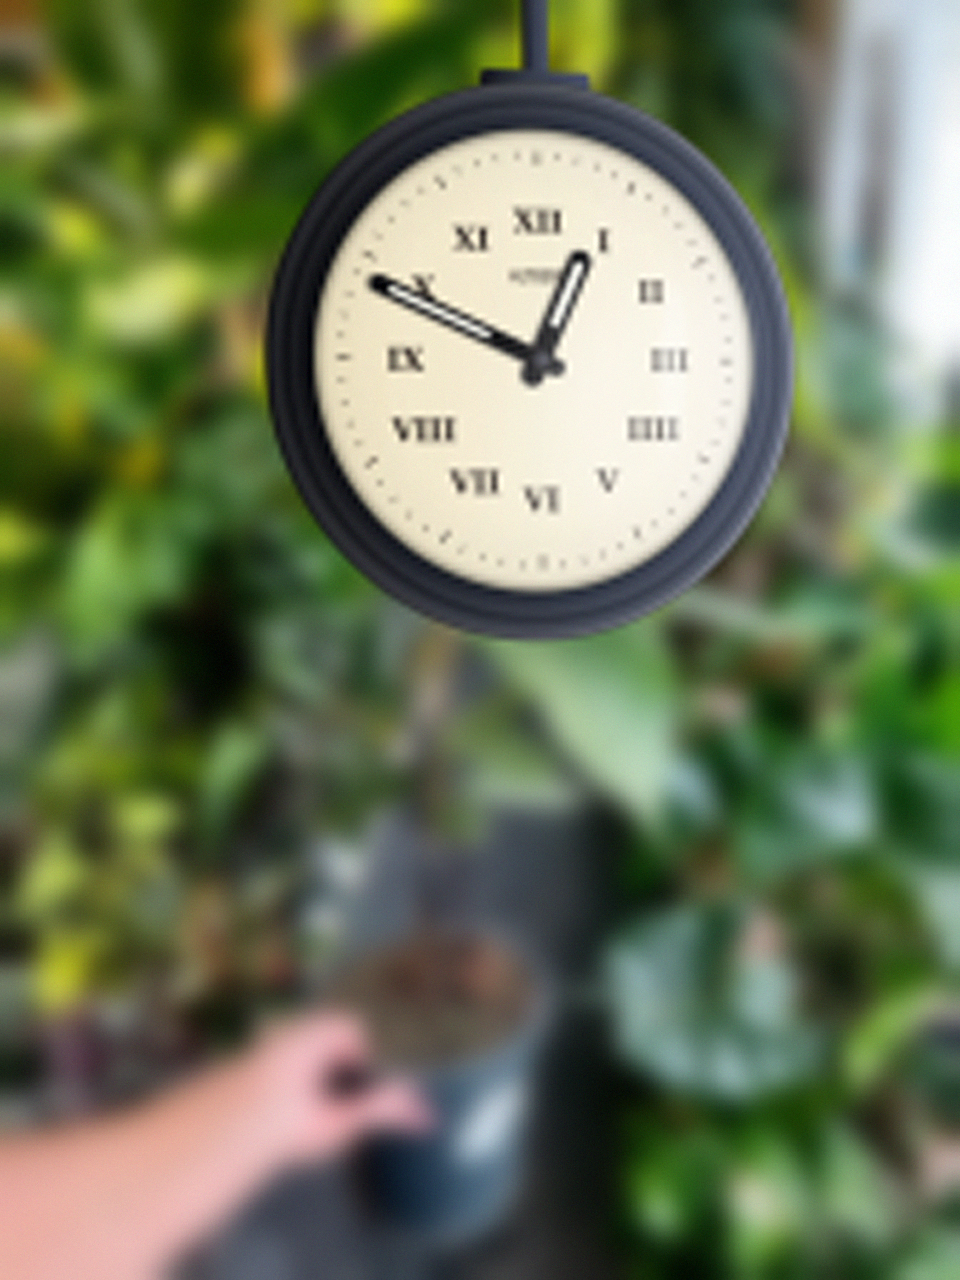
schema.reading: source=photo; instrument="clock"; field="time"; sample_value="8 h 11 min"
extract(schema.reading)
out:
12 h 49 min
